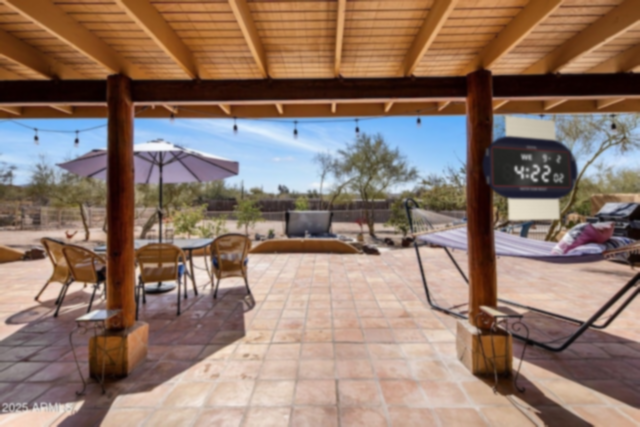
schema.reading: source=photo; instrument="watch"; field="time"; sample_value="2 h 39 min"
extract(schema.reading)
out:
4 h 22 min
